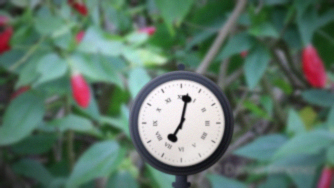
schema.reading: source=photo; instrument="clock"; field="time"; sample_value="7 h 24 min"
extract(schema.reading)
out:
7 h 02 min
